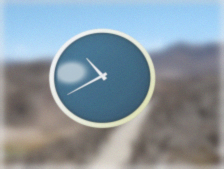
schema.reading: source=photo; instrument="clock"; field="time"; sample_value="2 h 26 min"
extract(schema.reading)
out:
10 h 40 min
